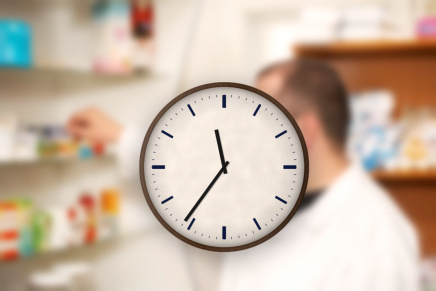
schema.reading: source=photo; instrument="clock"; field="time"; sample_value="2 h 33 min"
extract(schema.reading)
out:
11 h 36 min
